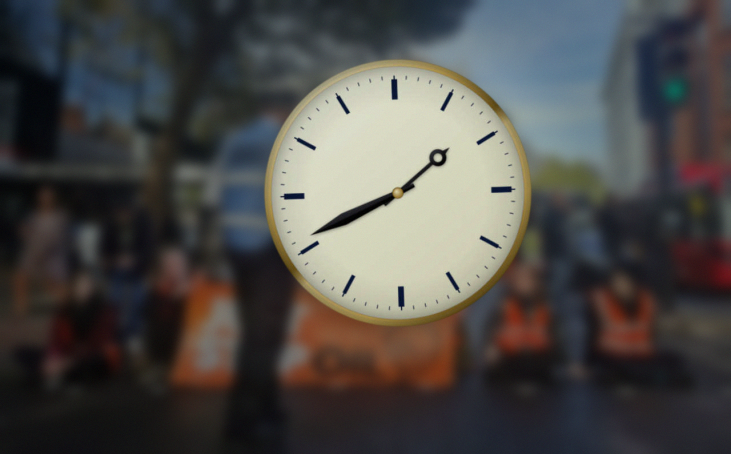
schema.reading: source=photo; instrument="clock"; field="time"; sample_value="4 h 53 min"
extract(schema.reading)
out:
1 h 41 min
